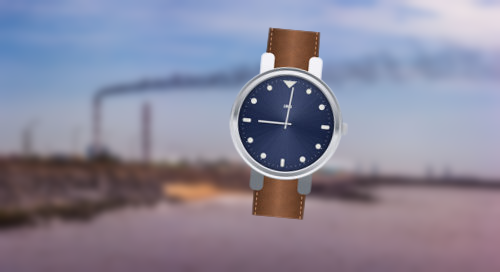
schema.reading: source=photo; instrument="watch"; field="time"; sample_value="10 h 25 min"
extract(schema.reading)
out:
9 h 01 min
